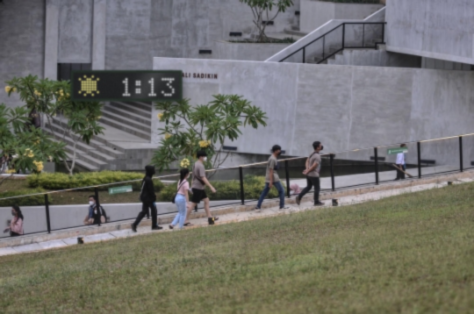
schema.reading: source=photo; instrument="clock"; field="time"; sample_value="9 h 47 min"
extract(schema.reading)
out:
1 h 13 min
